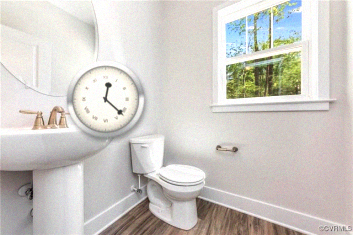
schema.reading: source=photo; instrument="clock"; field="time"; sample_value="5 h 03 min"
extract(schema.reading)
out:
12 h 22 min
